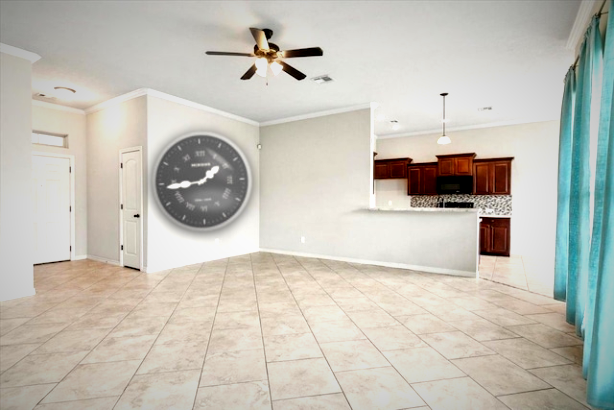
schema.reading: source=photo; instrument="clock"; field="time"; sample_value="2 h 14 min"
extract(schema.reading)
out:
1 h 44 min
